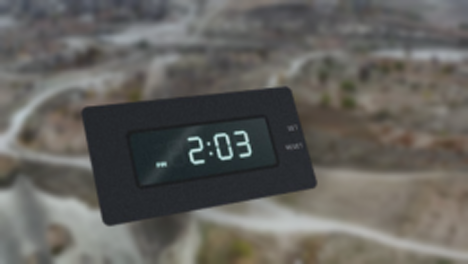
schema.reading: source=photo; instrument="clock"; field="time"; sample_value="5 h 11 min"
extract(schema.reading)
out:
2 h 03 min
